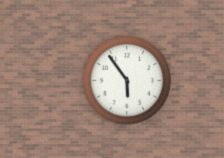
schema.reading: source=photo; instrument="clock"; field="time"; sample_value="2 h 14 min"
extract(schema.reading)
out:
5 h 54 min
